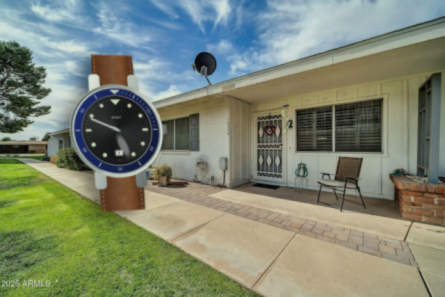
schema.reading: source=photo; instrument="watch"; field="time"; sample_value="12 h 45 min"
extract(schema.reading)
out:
9 h 49 min
